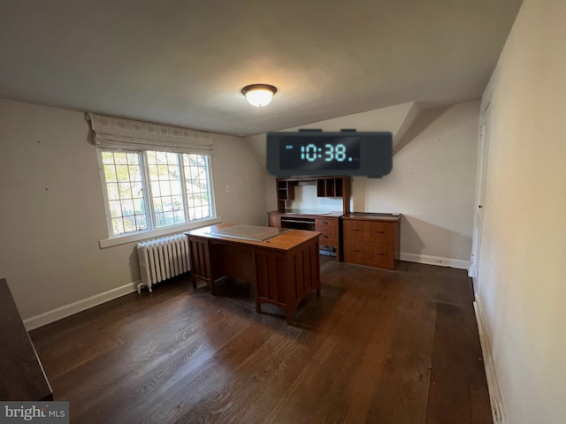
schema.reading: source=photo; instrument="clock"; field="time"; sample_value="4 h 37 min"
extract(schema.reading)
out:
10 h 38 min
